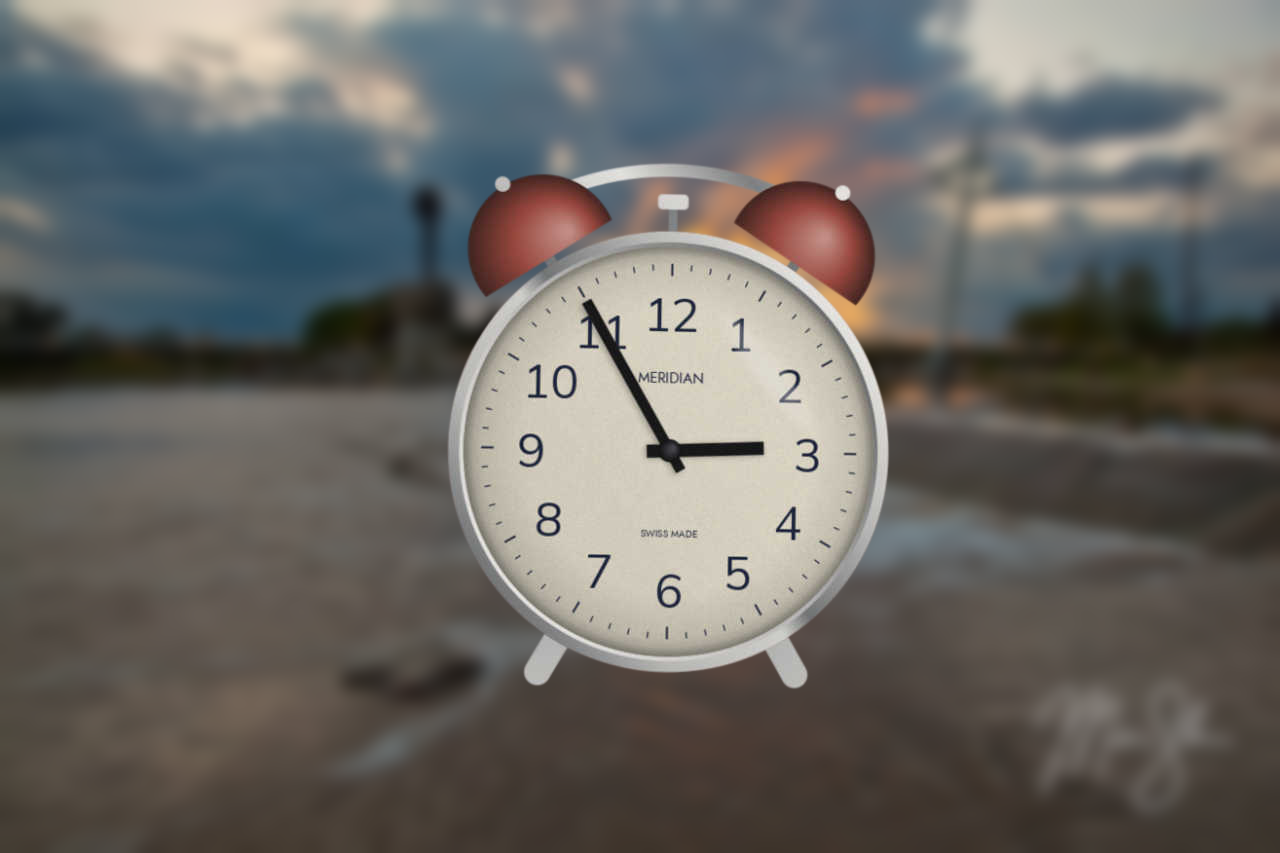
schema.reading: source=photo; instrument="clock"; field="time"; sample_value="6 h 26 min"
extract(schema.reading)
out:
2 h 55 min
